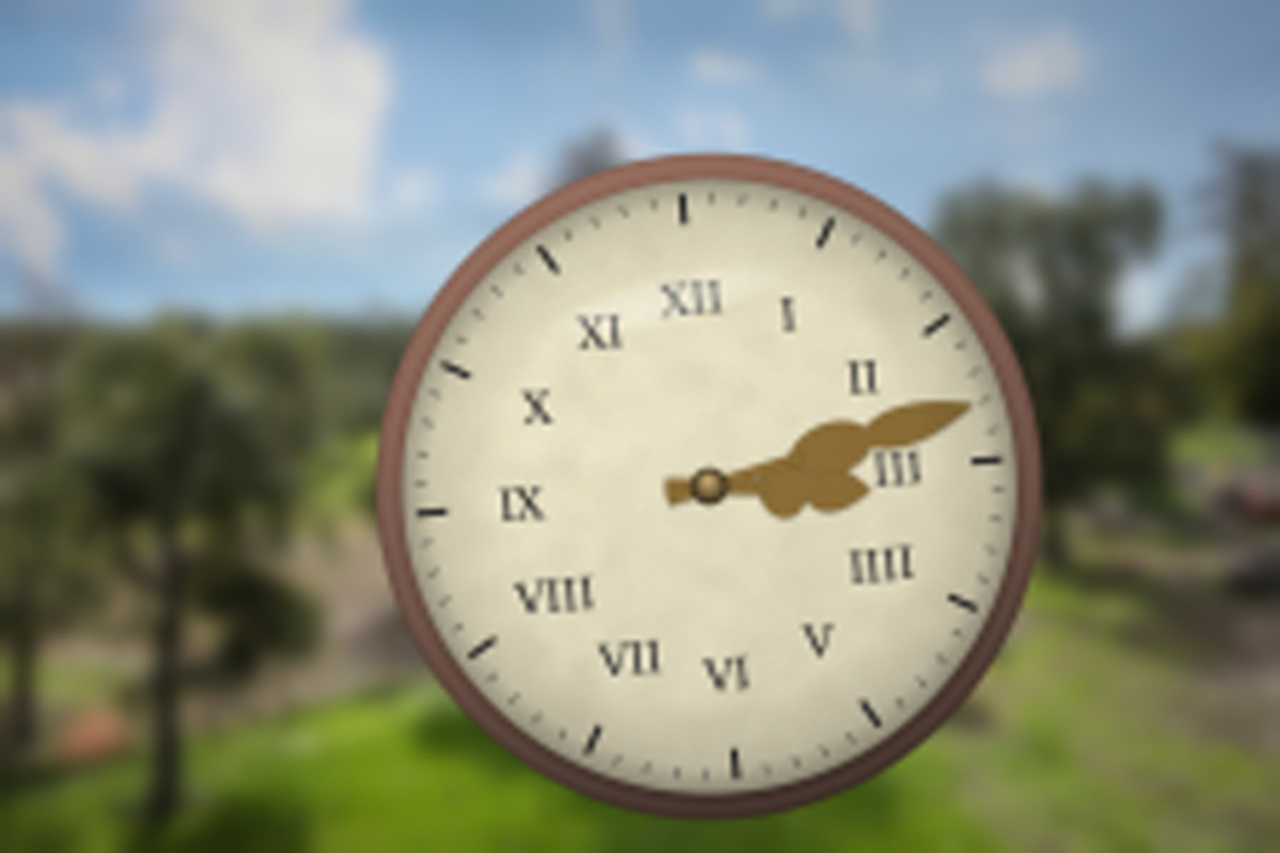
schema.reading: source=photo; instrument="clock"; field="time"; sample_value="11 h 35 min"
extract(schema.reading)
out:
3 h 13 min
